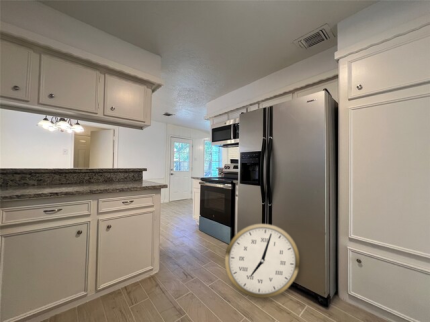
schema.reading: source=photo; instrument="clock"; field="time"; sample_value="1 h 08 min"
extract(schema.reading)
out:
7 h 02 min
